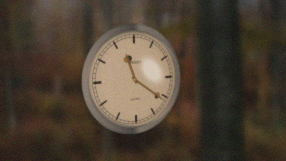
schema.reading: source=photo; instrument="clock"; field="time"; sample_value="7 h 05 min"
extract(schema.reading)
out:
11 h 21 min
